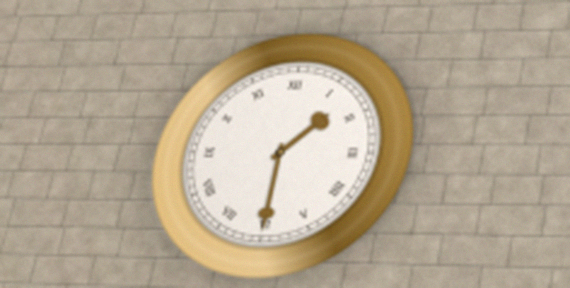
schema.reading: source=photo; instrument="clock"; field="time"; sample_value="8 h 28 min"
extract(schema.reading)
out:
1 h 30 min
